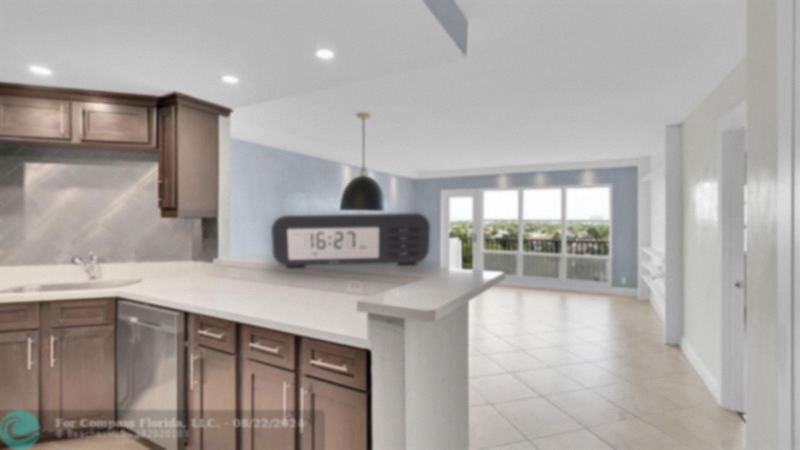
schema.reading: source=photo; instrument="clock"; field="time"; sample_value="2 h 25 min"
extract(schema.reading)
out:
16 h 27 min
